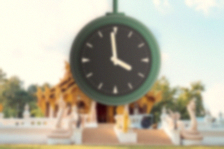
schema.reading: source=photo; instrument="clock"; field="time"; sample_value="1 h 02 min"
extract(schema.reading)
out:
3 h 59 min
